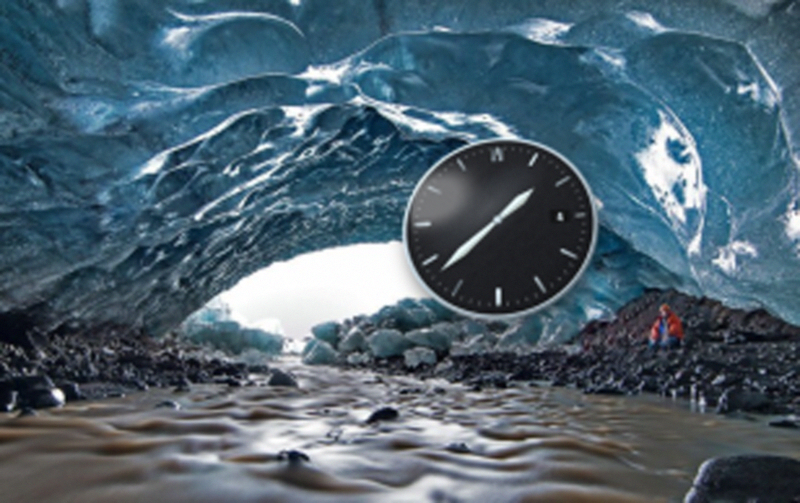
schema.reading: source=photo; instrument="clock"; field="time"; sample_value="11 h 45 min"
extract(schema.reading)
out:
1 h 38 min
